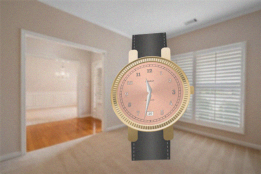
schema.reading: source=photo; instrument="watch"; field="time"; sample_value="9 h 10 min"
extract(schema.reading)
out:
11 h 32 min
